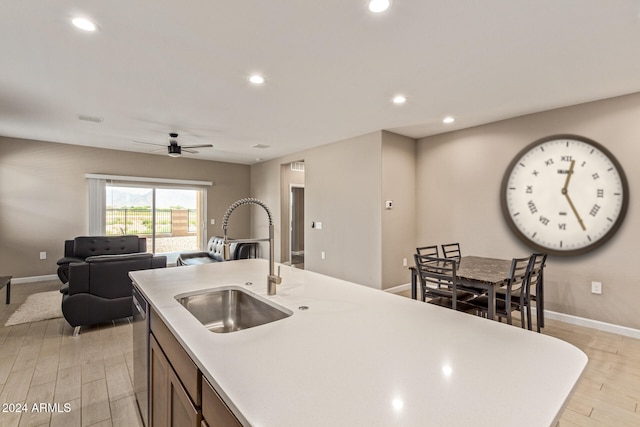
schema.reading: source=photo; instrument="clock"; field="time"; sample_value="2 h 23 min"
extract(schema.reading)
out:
12 h 25 min
